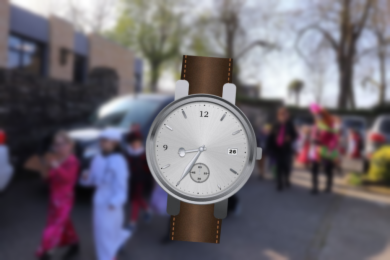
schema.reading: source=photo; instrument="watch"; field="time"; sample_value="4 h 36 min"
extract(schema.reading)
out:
8 h 35 min
